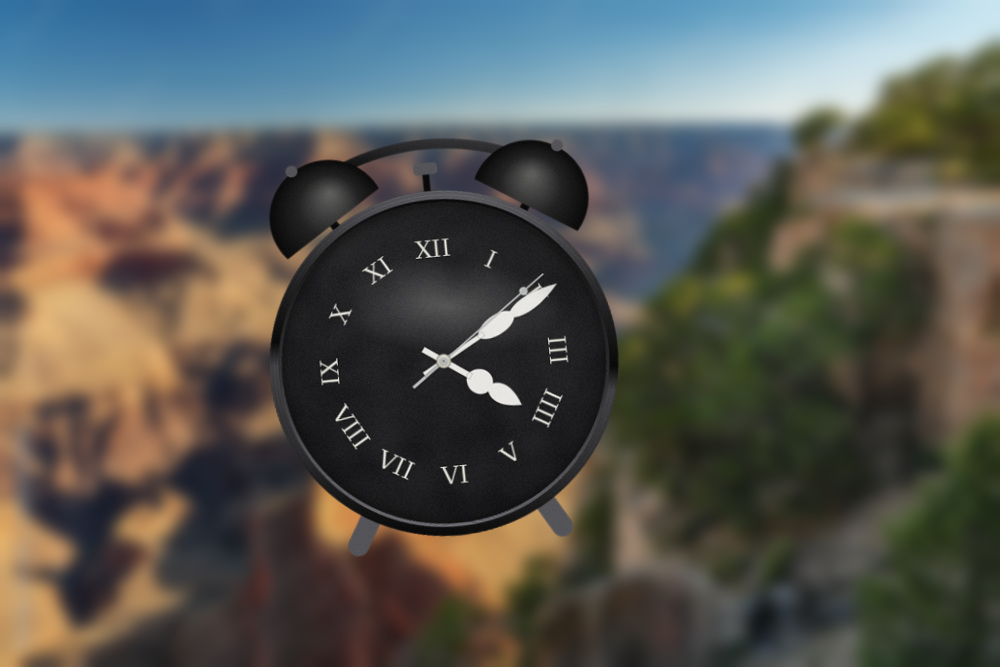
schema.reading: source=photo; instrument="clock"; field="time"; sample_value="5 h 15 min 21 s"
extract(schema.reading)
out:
4 h 10 min 09 s
